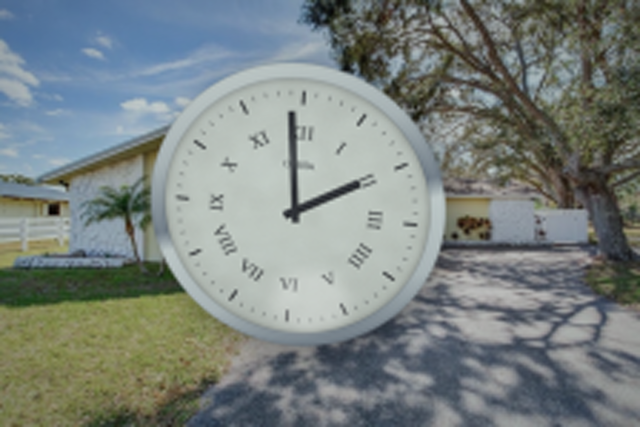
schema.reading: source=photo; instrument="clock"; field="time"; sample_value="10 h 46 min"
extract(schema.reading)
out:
1 h 59 min
